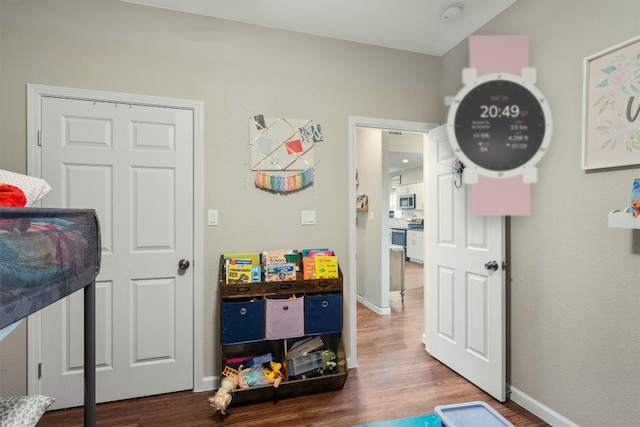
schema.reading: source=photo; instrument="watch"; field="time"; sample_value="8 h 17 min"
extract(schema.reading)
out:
20 h 49 min
